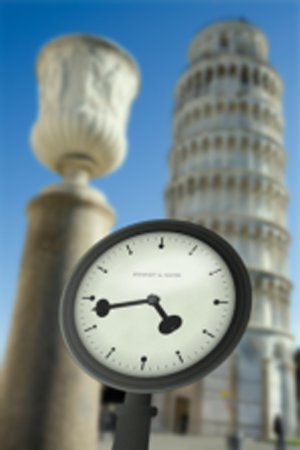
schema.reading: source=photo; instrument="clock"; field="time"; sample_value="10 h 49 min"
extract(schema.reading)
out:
4 h 43 min
